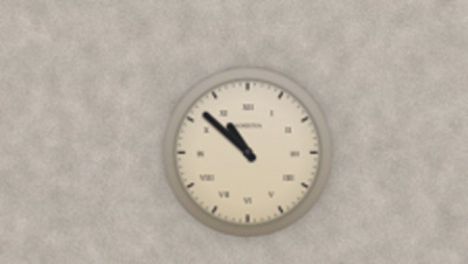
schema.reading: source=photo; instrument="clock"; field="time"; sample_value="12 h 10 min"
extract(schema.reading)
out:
10 h 52 min
